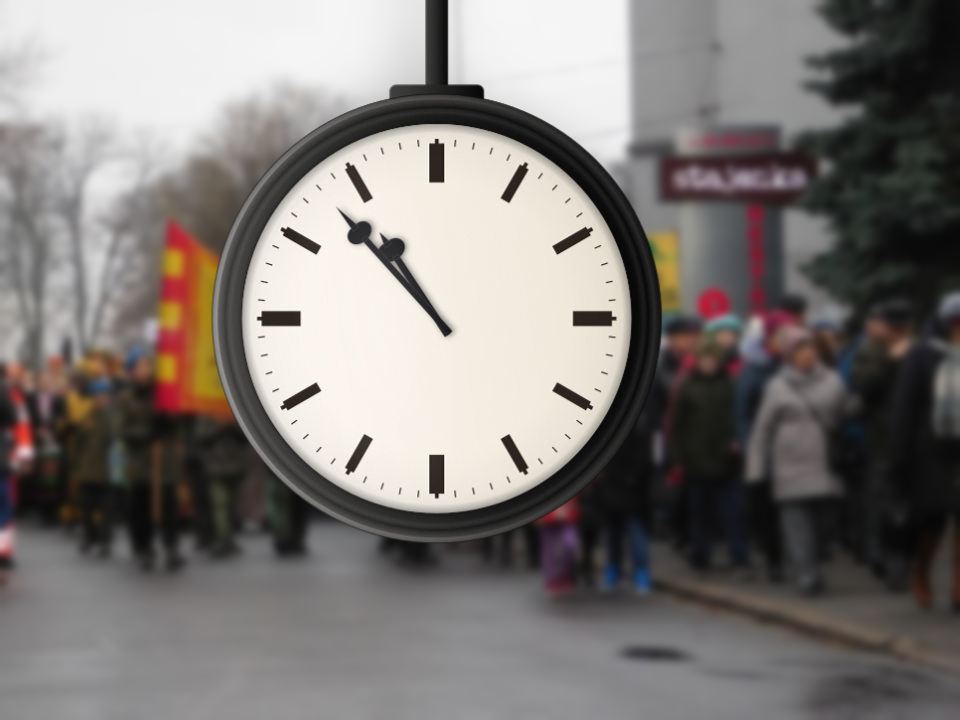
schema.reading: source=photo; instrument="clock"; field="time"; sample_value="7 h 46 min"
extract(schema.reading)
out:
10 h 53 min
